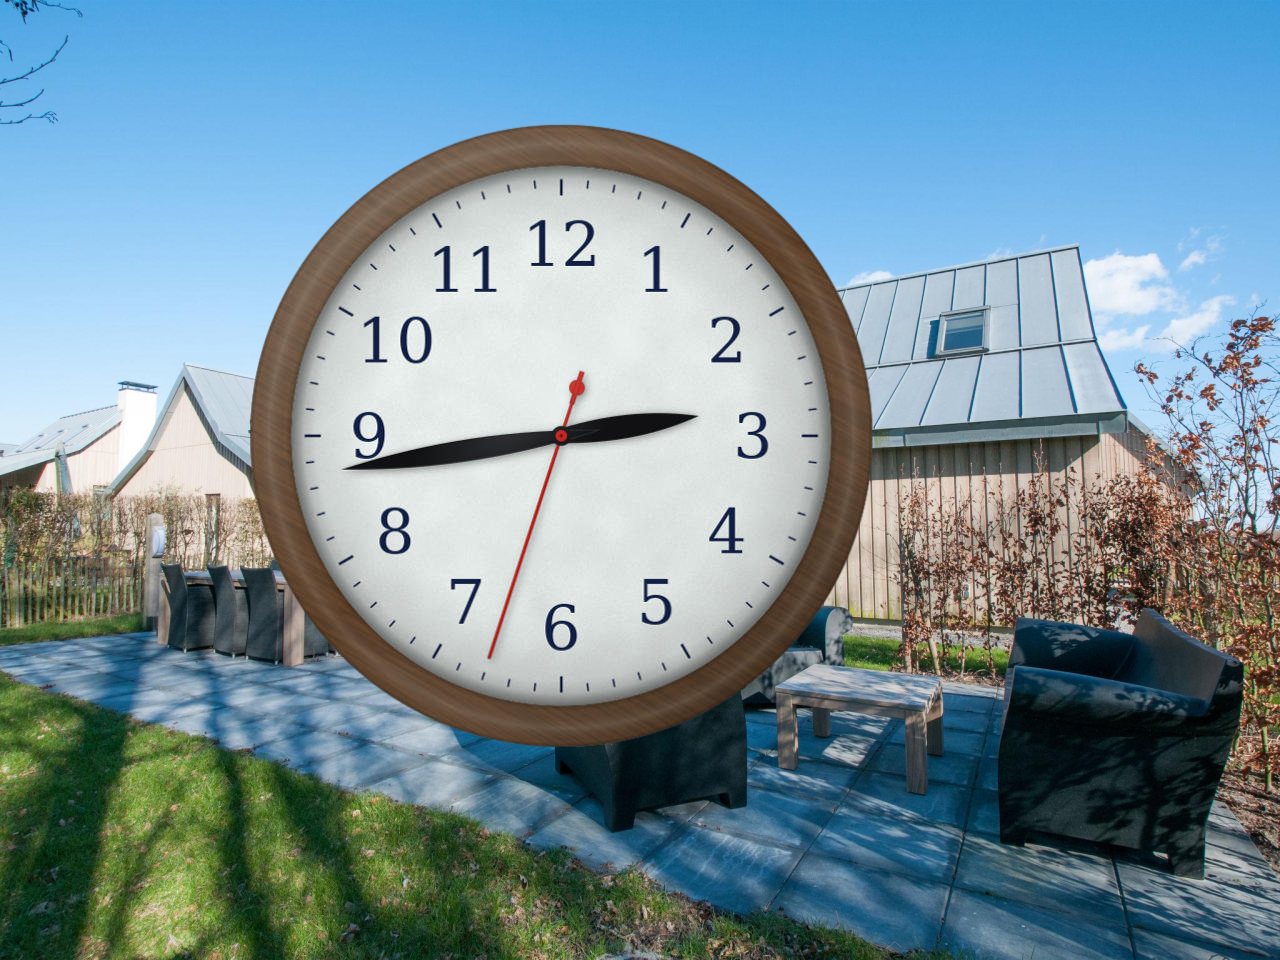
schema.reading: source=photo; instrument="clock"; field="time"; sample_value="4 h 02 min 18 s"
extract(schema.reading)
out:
2 h 43 min 33 s
